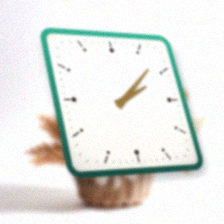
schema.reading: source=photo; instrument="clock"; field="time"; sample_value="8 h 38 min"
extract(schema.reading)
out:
2 h 08 min
